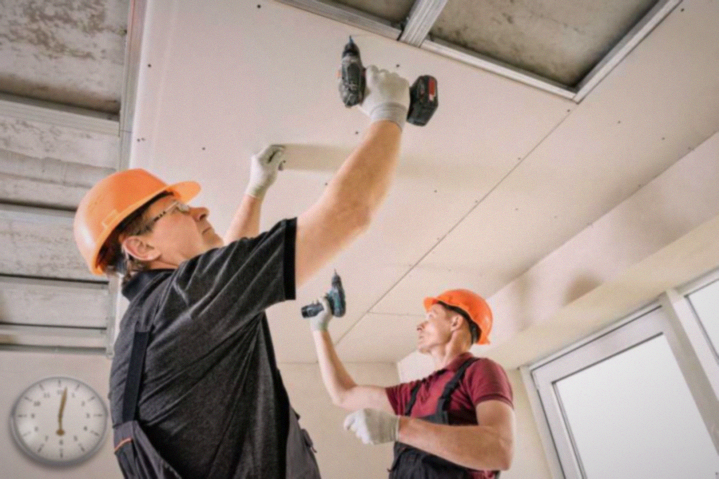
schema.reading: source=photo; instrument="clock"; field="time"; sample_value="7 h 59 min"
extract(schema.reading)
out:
6 h 02 min
